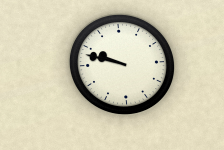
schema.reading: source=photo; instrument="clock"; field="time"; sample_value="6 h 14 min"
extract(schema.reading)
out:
9 h 48 min
